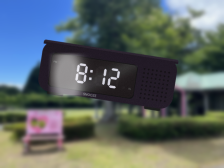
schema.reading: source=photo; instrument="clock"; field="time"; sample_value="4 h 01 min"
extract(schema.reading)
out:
8 h 12 min
